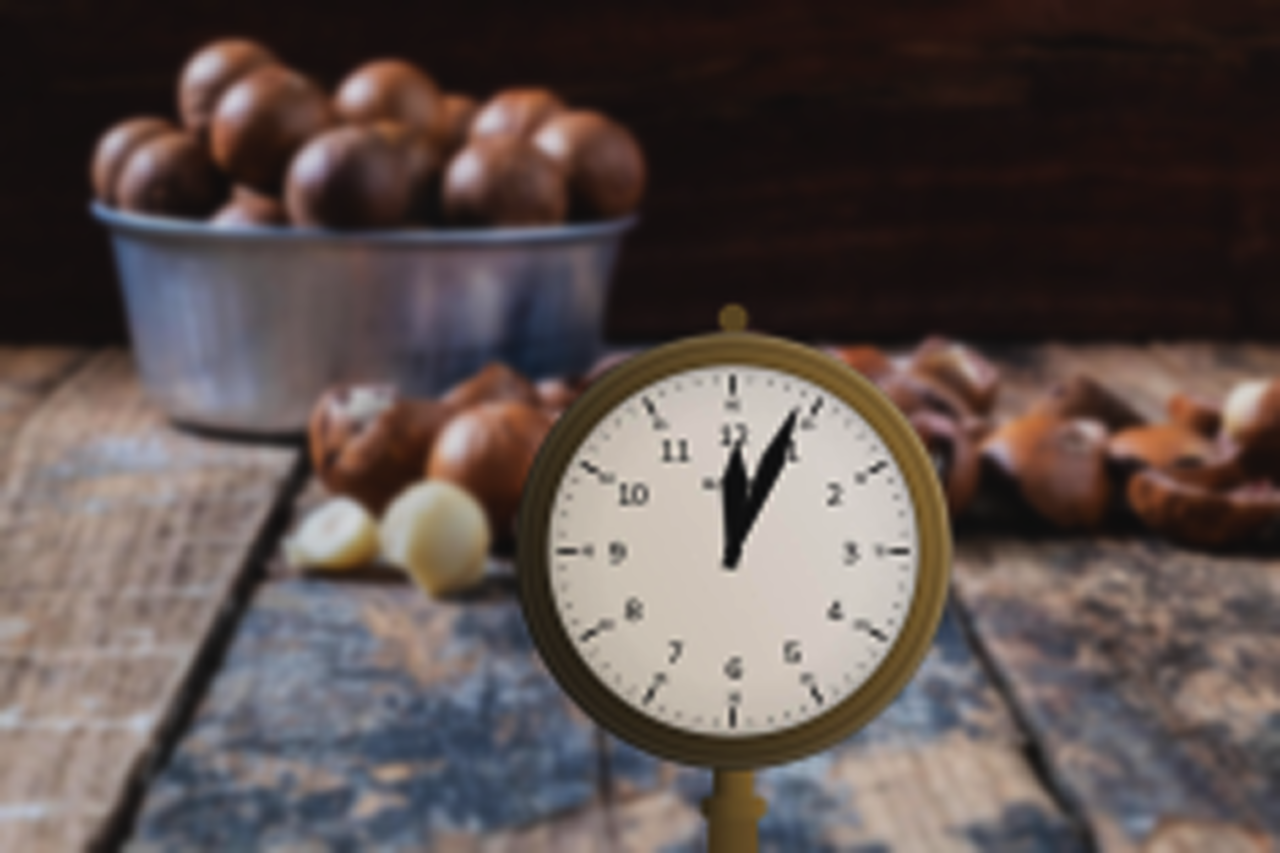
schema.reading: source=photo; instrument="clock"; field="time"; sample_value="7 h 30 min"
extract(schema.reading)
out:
12 h 04 min
